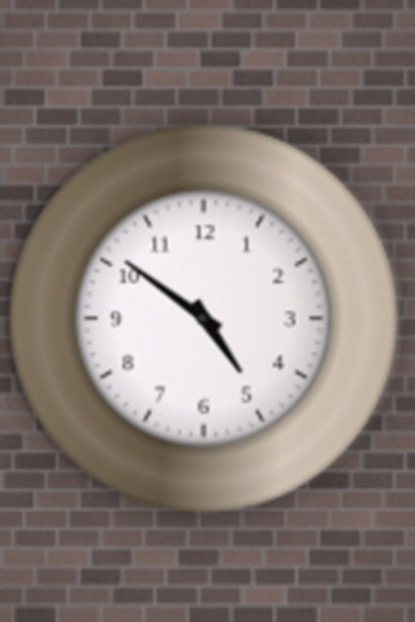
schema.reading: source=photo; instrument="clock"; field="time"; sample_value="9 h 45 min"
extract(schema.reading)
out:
4 h 51 min
